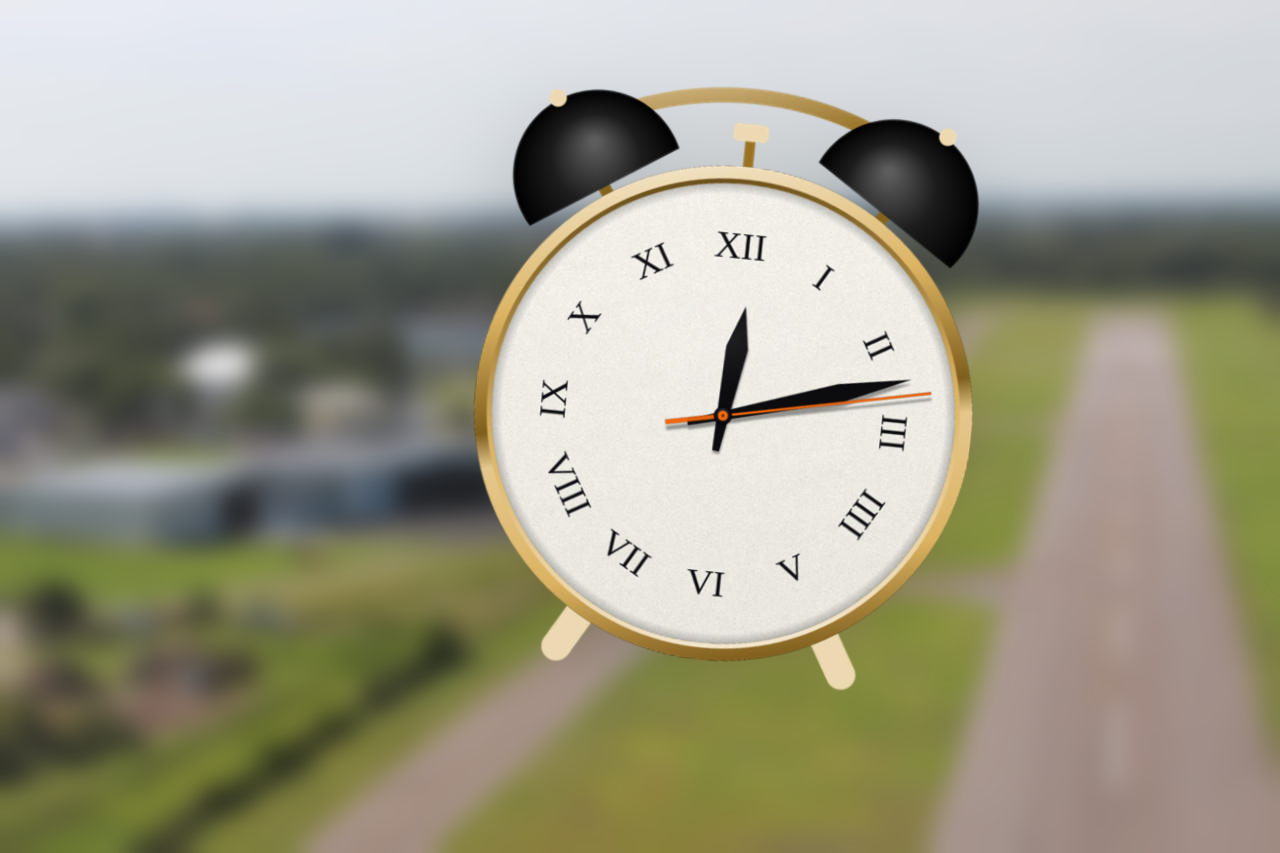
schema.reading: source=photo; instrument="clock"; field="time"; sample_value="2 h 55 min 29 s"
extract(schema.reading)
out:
12 h 12 min 13 s
